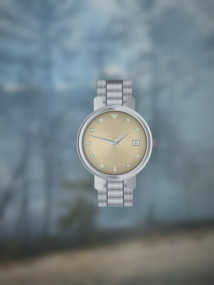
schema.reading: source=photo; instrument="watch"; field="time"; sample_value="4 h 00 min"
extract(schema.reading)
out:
1 h 48 min
